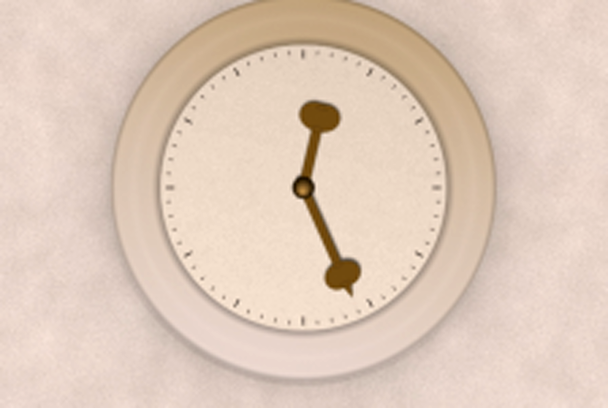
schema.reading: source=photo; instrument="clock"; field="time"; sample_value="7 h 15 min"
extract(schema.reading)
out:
12 h 26 min
